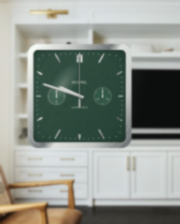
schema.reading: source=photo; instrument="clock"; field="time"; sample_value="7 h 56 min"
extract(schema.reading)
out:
9 h 48 min
